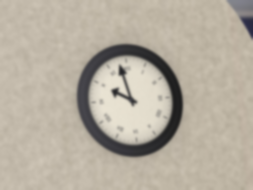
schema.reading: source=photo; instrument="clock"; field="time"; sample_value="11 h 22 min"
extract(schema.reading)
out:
9 h 58 min
